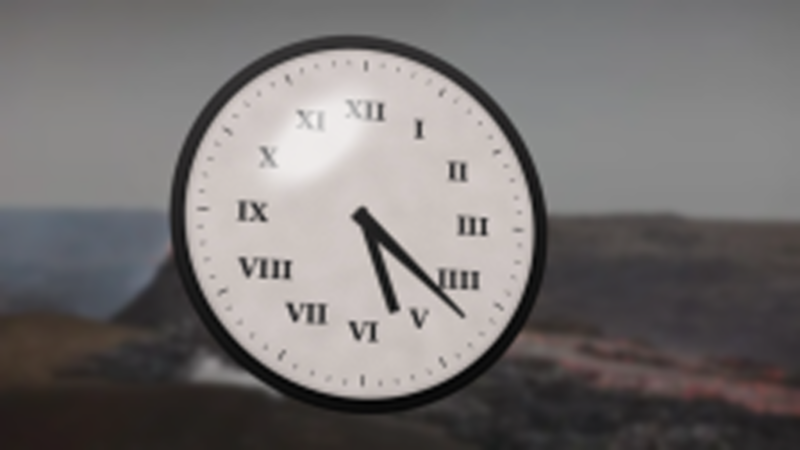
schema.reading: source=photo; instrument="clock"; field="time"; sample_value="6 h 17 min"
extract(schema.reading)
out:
5 h 22 min
